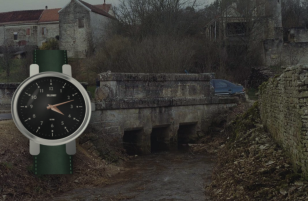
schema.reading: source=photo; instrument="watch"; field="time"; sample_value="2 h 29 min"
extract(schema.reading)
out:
4 h 12 min
